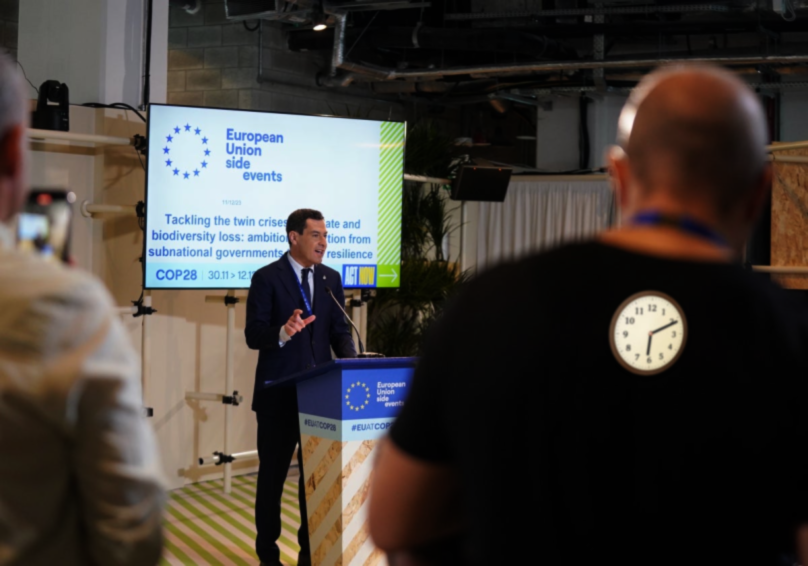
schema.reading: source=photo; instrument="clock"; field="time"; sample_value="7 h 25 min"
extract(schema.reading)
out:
6 h 11 min
